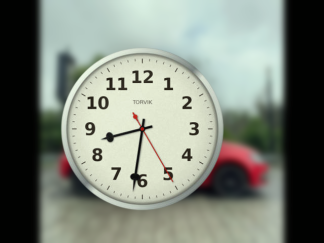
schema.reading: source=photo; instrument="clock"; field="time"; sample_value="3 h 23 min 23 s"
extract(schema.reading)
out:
8 h 31 min 25 s
